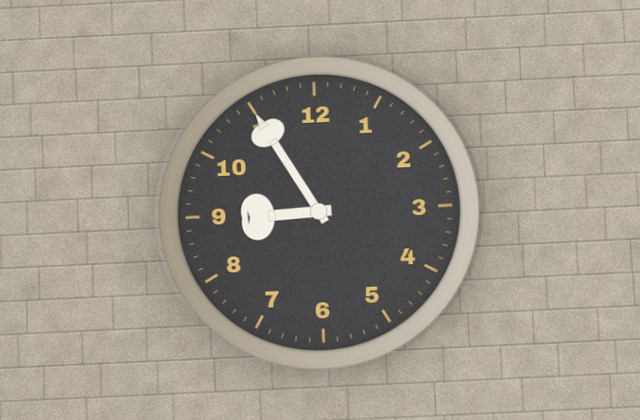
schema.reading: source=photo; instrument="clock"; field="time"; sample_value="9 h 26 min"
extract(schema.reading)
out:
8 h 55 min
